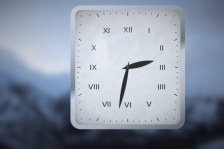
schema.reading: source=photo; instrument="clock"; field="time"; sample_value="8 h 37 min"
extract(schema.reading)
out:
2 h 32 min
